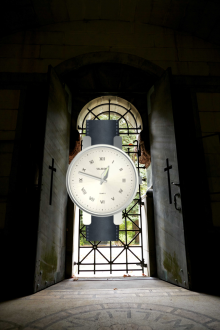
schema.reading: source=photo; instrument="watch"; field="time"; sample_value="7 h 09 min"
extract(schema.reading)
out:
12 h 48 min
